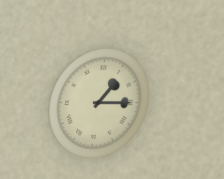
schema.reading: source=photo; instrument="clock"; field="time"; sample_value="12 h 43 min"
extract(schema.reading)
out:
1 h 15 min
